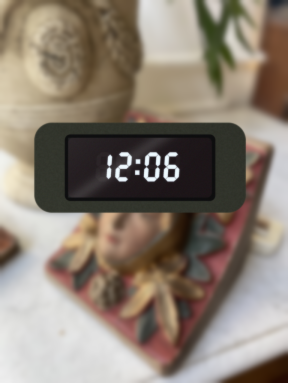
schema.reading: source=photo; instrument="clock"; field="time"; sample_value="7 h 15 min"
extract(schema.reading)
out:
12 h 06 min
